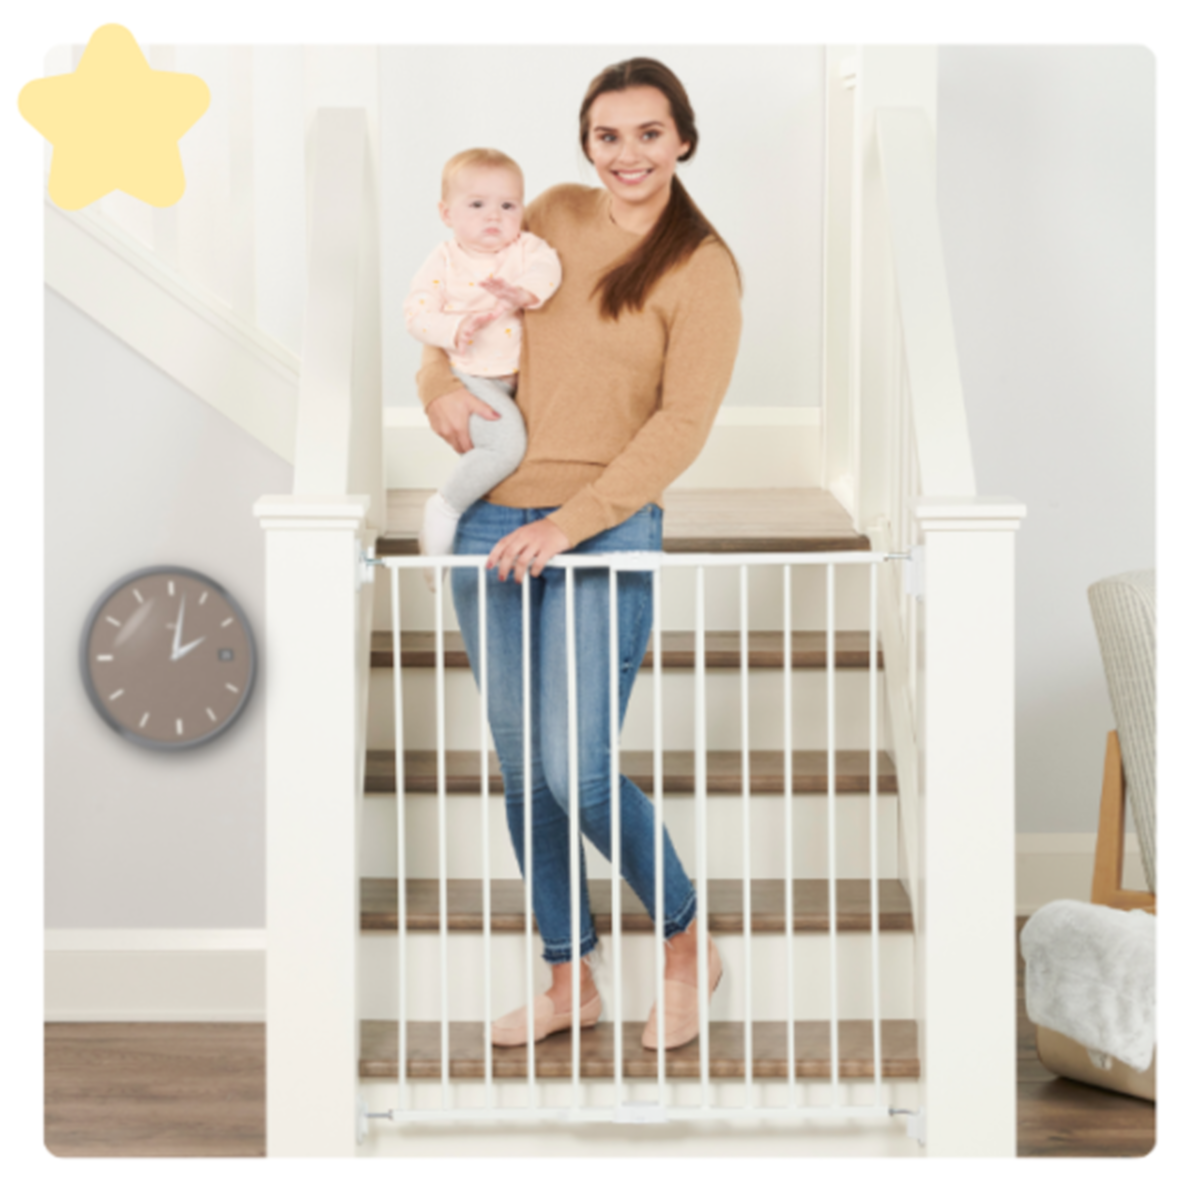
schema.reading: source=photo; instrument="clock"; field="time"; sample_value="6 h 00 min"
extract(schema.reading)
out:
2 h 02 min
